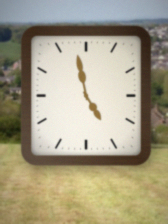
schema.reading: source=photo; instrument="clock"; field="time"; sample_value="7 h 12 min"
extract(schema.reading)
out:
4 h 58 min
